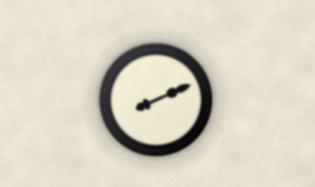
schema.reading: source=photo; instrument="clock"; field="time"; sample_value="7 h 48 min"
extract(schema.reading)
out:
8 h 11 min
